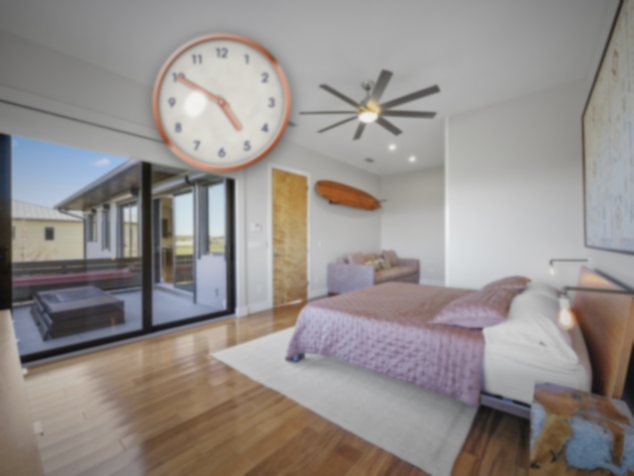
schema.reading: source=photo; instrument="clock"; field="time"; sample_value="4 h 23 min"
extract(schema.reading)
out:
4 h 50 min
